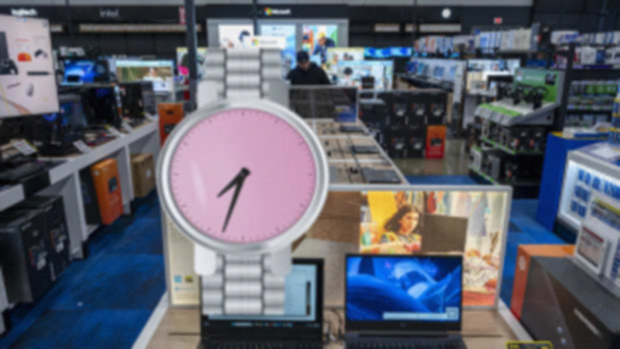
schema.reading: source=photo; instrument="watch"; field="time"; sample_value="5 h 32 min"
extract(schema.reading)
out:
7 h 33 min
